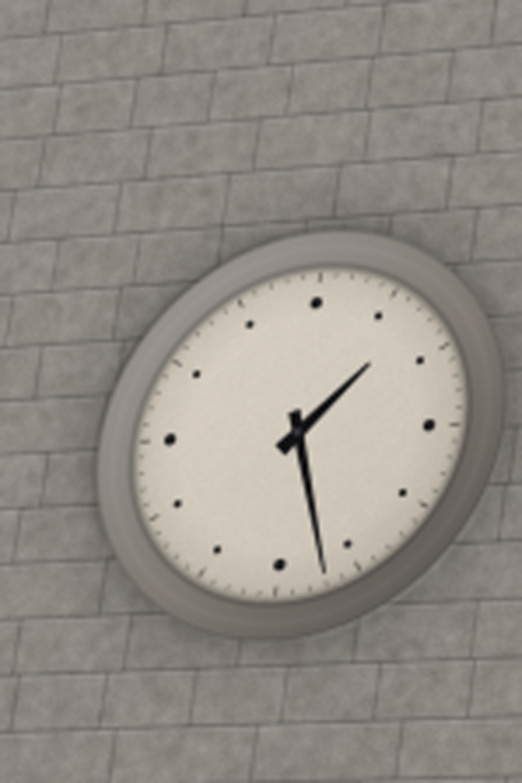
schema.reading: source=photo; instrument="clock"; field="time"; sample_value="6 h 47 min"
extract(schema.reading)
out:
1 h 27 min
